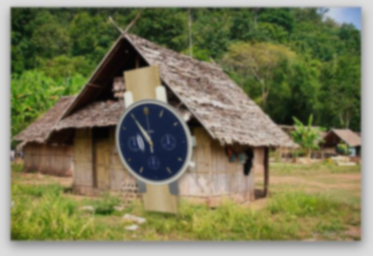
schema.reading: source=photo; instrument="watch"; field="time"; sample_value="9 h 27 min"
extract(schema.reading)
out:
10 h 55 min
